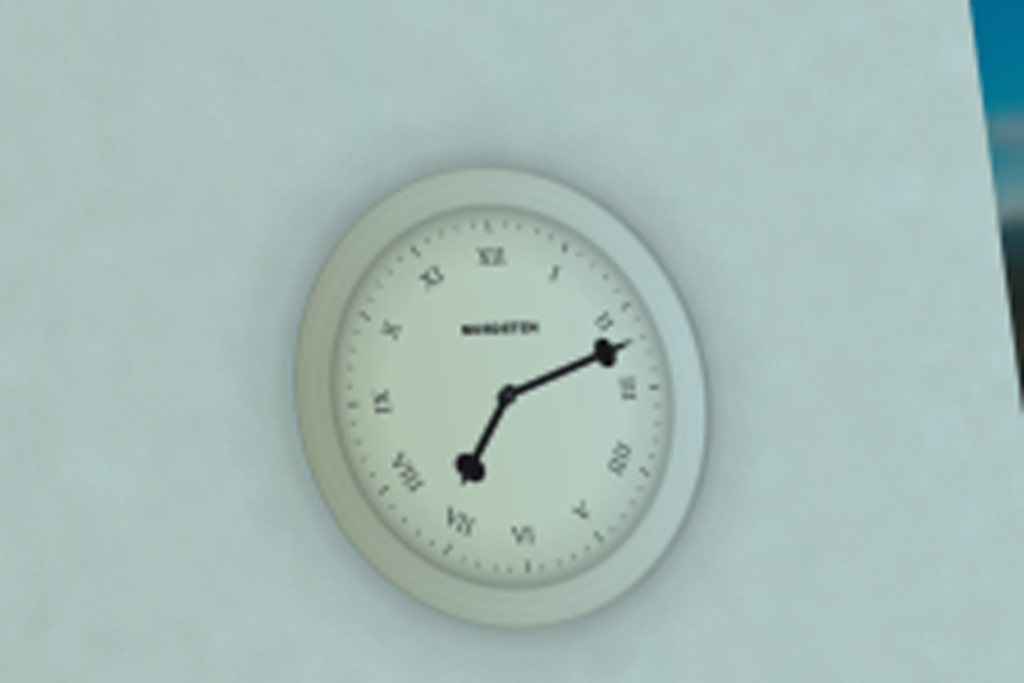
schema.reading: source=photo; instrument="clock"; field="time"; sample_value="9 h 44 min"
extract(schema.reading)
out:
7 h 12 min
